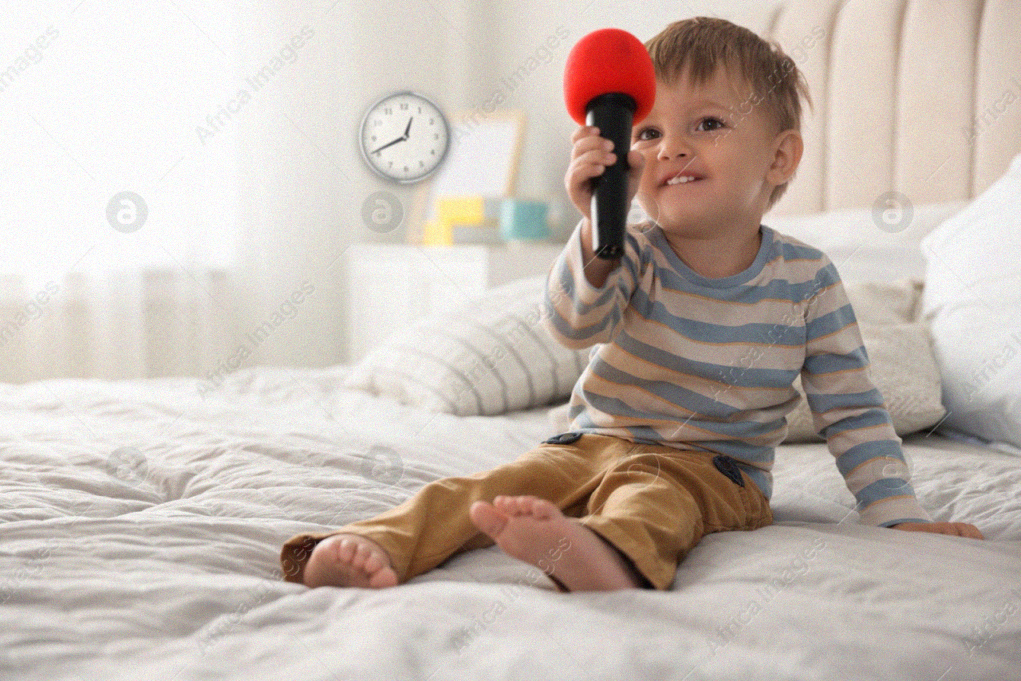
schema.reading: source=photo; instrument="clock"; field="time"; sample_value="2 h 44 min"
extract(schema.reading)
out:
12 h 41 min
